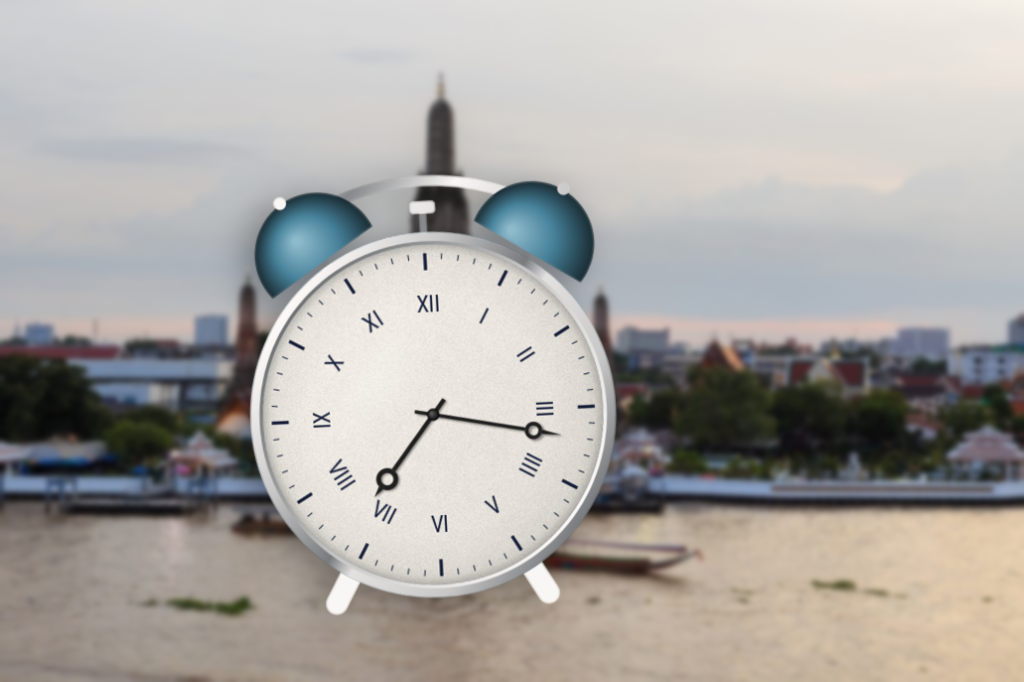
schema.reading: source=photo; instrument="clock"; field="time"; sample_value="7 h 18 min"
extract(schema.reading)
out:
7 h 17 min
